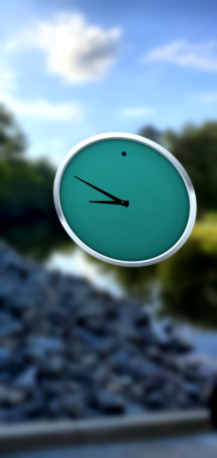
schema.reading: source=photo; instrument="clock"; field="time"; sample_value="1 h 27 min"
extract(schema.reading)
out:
8 h 49 min
